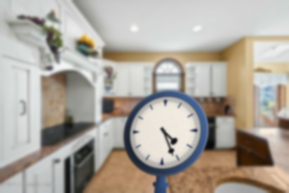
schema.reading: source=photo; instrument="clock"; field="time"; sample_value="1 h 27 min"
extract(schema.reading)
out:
4 h 26 min
